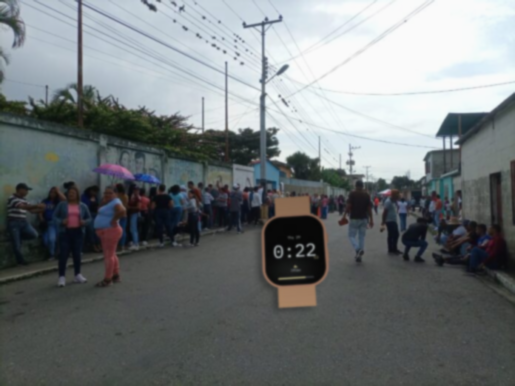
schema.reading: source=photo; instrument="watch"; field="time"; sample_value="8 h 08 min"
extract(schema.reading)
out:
0 h 22 min
